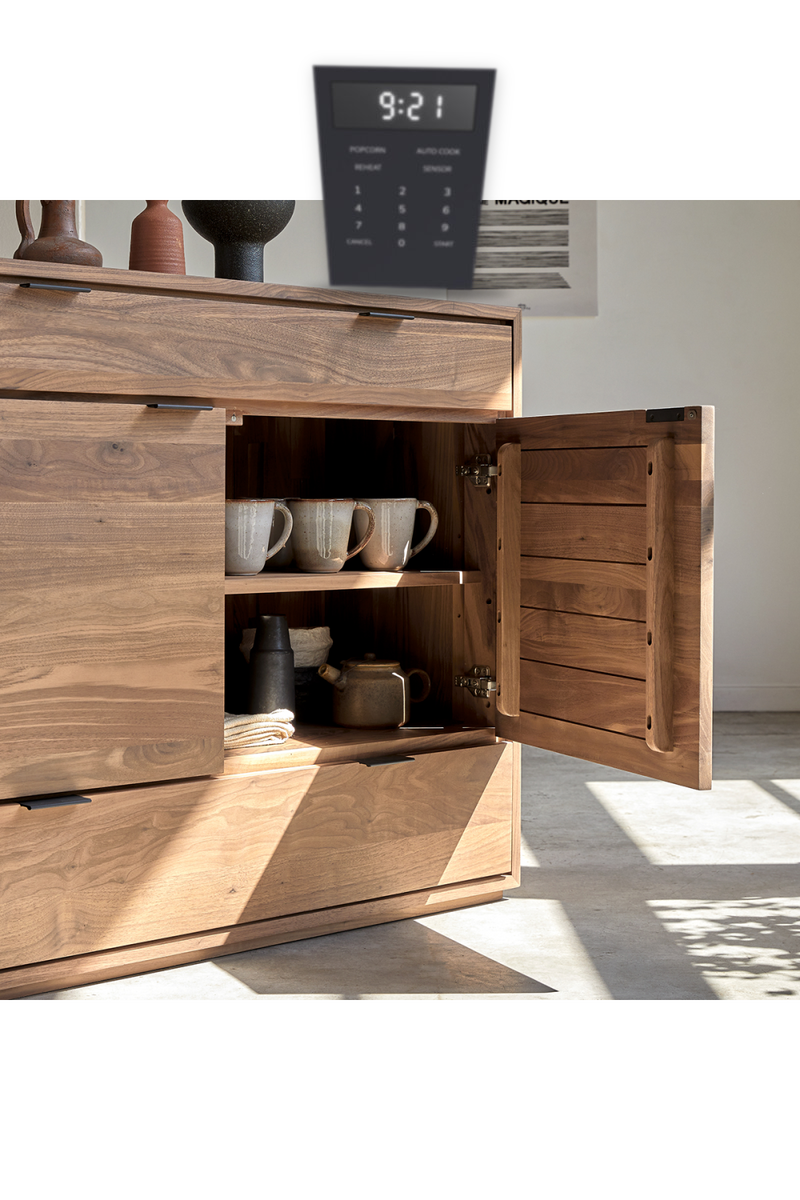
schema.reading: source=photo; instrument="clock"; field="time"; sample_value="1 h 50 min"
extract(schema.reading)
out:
9 h 21 min
